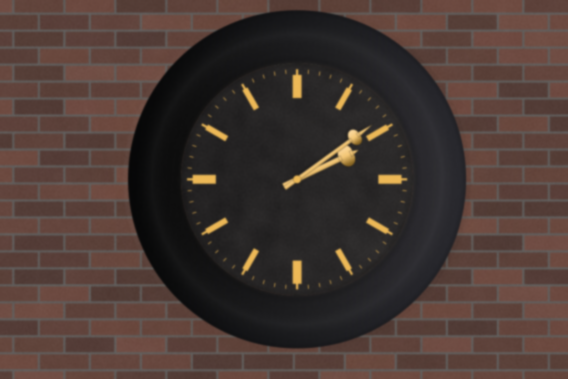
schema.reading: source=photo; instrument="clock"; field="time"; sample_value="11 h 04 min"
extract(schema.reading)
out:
2 h 09 min
